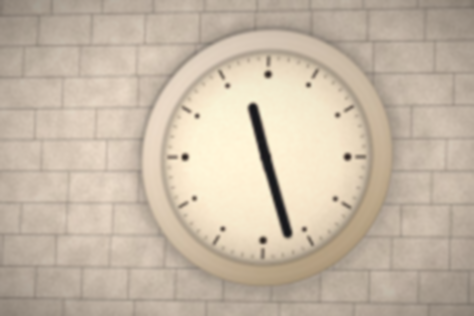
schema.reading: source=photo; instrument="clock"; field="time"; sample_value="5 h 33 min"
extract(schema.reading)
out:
11 h 27 min
